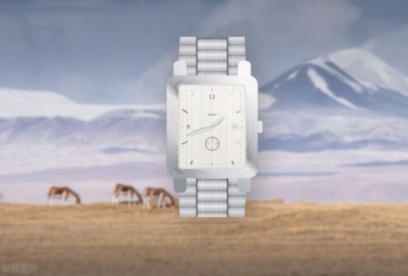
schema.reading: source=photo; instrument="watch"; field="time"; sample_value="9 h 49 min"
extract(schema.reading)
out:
1 h 42 min
